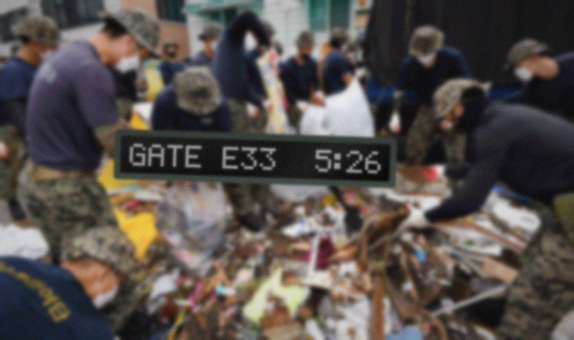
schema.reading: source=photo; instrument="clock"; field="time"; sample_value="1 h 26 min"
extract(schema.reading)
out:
5 h 26 min
